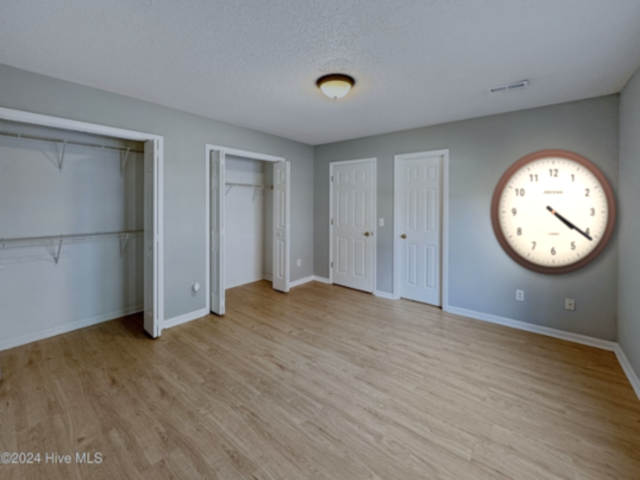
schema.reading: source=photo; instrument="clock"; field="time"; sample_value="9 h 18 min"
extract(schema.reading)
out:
4 h 21 min
